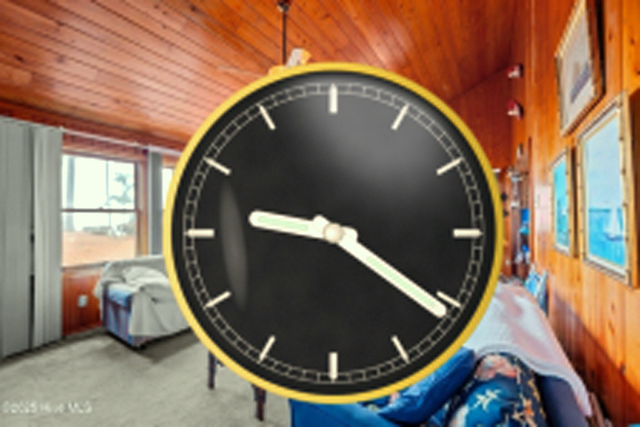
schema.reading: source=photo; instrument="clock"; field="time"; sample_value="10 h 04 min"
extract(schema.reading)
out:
9 h 21 min
